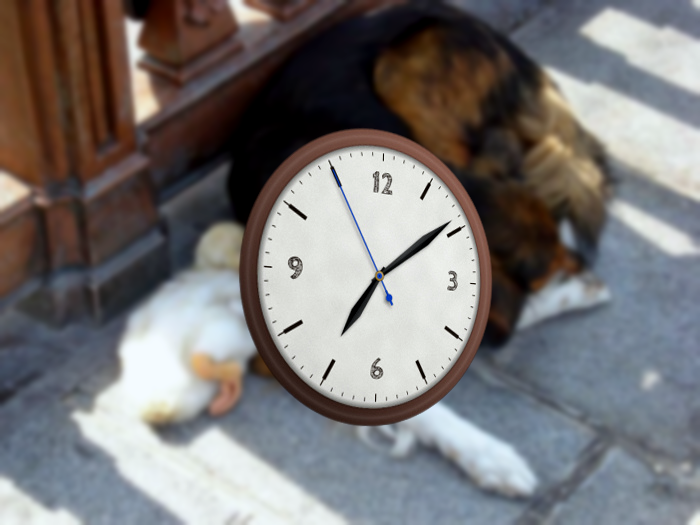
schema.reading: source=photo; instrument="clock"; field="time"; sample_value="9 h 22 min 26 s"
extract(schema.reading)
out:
7 h 08 min 55 s
